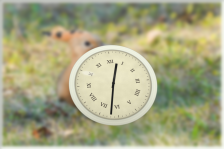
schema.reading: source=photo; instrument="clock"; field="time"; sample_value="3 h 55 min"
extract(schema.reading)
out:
12 h 32 min
